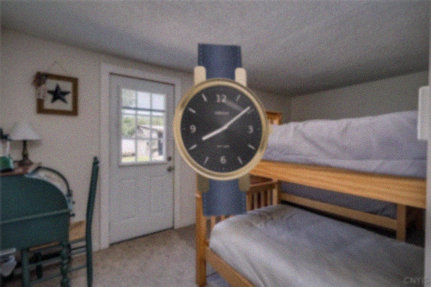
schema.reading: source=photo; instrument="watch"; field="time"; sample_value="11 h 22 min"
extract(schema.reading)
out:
8 h 09 min
